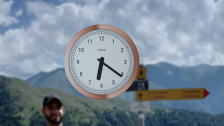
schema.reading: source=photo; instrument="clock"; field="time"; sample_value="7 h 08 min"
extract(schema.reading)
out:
6 h 21 min
